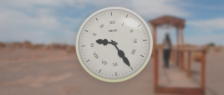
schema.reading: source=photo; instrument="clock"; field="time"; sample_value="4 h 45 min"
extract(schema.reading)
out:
9 h 25 min
